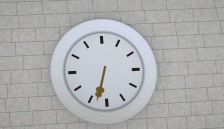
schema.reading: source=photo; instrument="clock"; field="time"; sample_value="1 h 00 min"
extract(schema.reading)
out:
6 h 33 min
